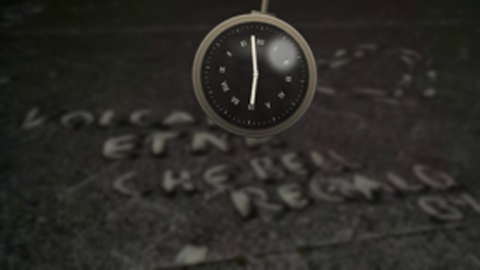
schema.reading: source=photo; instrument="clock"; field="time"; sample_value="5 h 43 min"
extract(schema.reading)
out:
5 h 58 min
